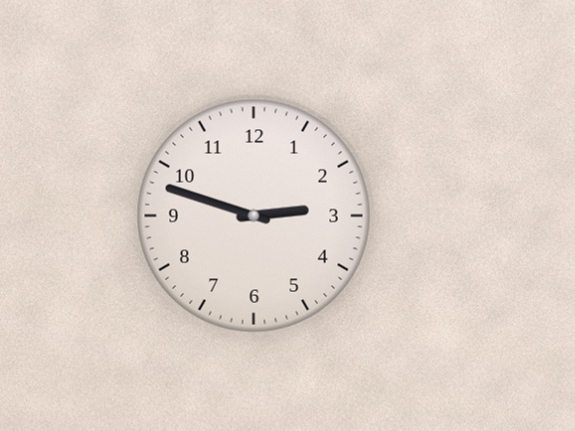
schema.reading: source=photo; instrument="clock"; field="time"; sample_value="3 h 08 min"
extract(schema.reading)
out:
2 h 48 min
